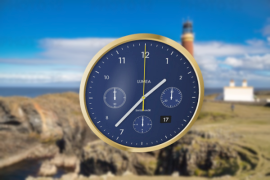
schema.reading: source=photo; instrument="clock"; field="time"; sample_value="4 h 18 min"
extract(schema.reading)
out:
1 h 37 min
